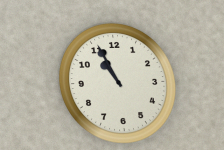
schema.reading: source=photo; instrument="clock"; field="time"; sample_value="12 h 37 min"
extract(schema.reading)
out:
10 h 56 min
